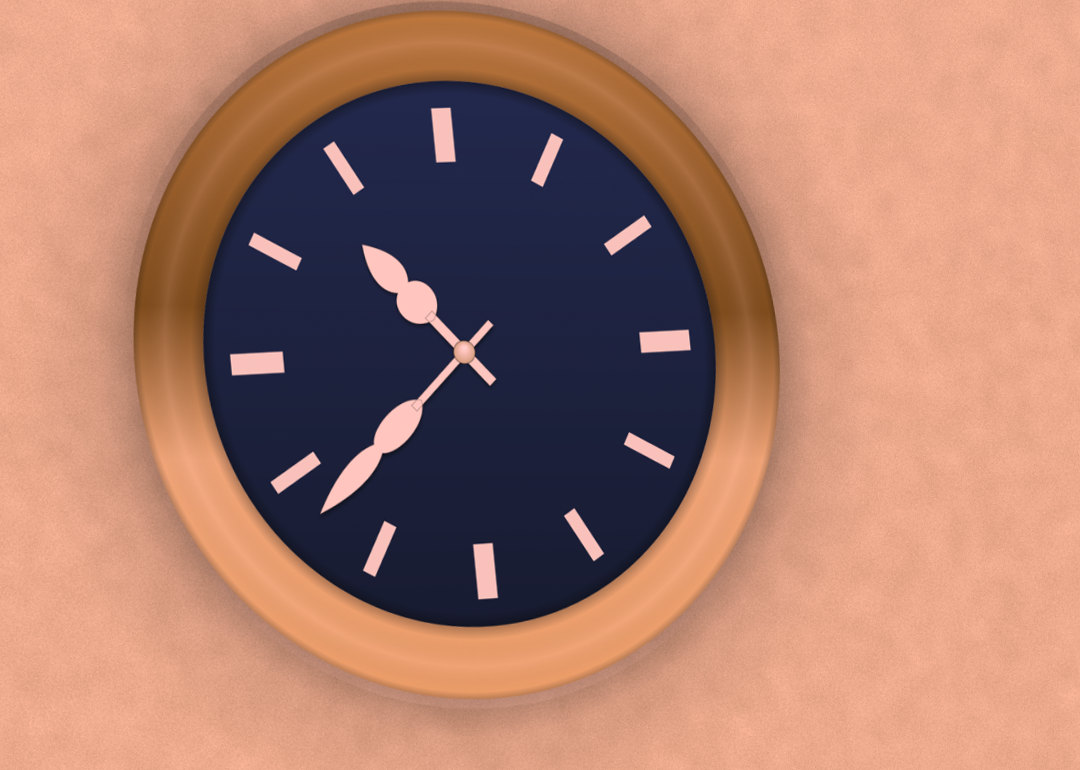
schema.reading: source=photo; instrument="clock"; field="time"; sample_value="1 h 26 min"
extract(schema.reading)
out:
10 h 38 min
